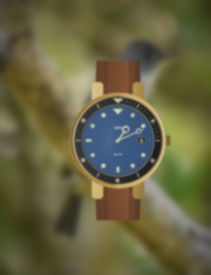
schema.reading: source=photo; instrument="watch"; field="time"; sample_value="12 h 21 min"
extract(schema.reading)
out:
1 h 11 min
